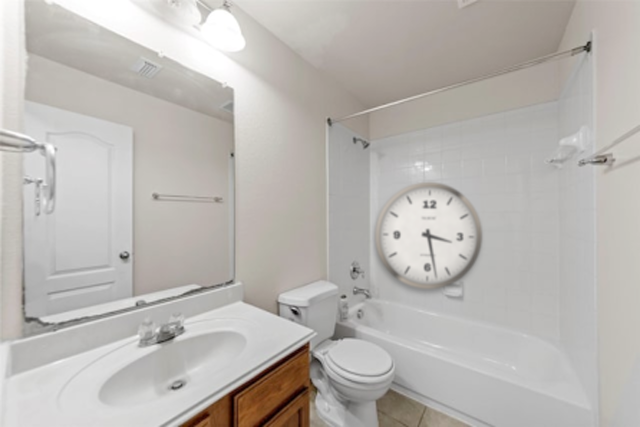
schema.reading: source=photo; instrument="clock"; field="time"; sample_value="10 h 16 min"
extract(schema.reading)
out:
3 h 28 min
